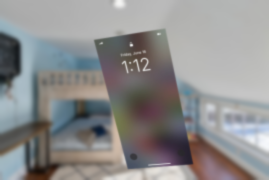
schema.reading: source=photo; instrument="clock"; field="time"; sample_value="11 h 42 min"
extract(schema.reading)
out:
1 h 12 min
